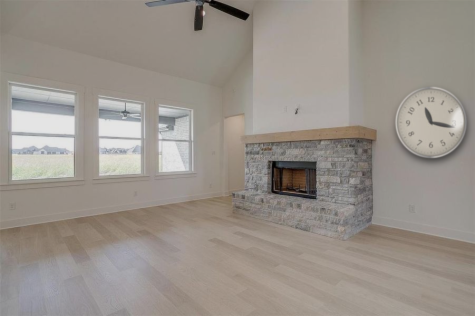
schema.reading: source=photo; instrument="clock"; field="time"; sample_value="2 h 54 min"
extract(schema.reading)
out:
11 h 17 min
